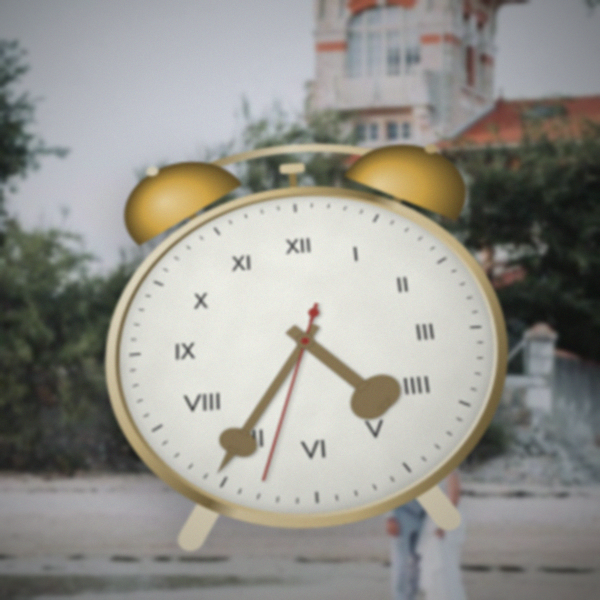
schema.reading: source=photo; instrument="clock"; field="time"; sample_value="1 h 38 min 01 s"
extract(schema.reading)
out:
4 h 35 min 33 s
